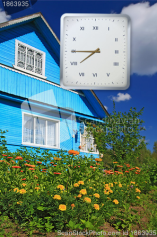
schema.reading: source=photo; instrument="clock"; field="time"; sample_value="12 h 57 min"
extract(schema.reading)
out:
7 h 45 min
